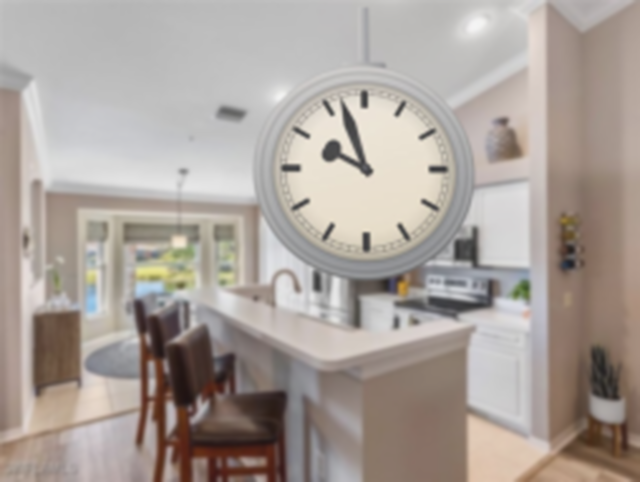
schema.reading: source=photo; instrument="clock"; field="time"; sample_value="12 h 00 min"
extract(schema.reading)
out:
9 h 57 min
